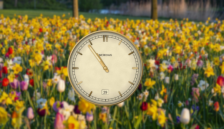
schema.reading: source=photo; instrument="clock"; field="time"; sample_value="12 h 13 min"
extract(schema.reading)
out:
10 h 54 min
